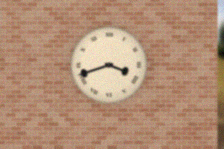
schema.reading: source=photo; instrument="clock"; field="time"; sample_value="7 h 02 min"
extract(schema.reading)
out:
3 h 42 min
